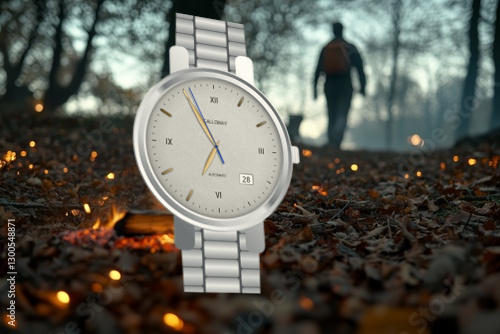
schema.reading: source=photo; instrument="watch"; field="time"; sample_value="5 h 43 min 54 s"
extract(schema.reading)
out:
6 h 54 min 56 s
